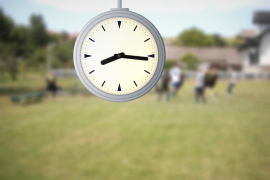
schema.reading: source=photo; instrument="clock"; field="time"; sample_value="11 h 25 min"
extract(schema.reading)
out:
8 h 16 min
